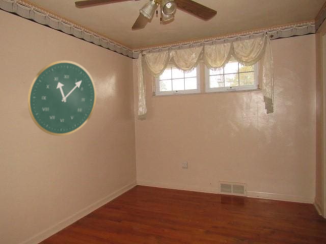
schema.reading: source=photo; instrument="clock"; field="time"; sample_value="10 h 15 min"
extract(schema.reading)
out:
11 h 07 min
